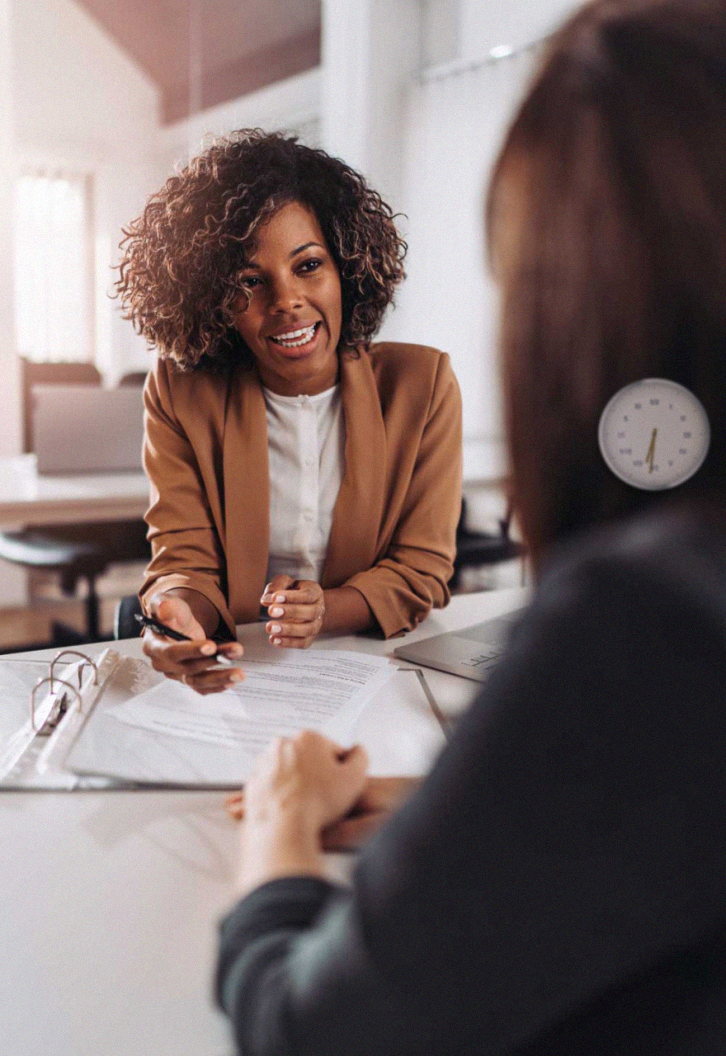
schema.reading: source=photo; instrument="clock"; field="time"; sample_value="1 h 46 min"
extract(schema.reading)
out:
6 h 31 min
